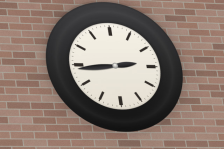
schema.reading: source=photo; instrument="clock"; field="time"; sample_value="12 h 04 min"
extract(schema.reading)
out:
2 h 44 min
